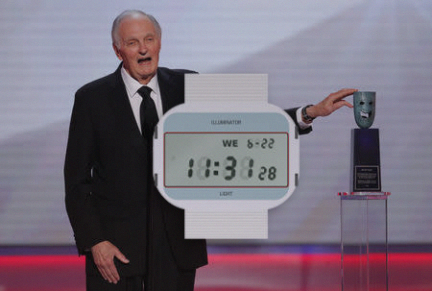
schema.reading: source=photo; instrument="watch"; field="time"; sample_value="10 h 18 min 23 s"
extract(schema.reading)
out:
11 h 31 min 28 s
